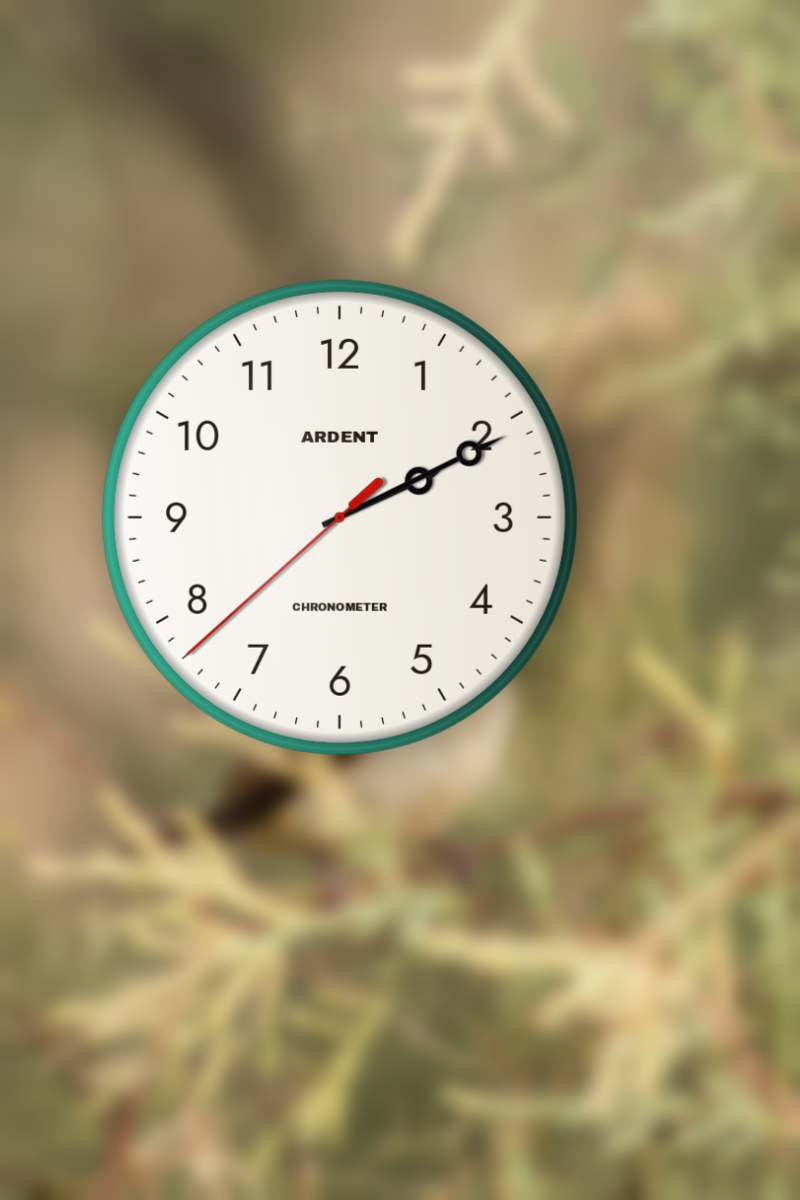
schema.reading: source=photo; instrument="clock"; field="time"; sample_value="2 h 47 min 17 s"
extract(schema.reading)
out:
2 h 10 min 38 s
